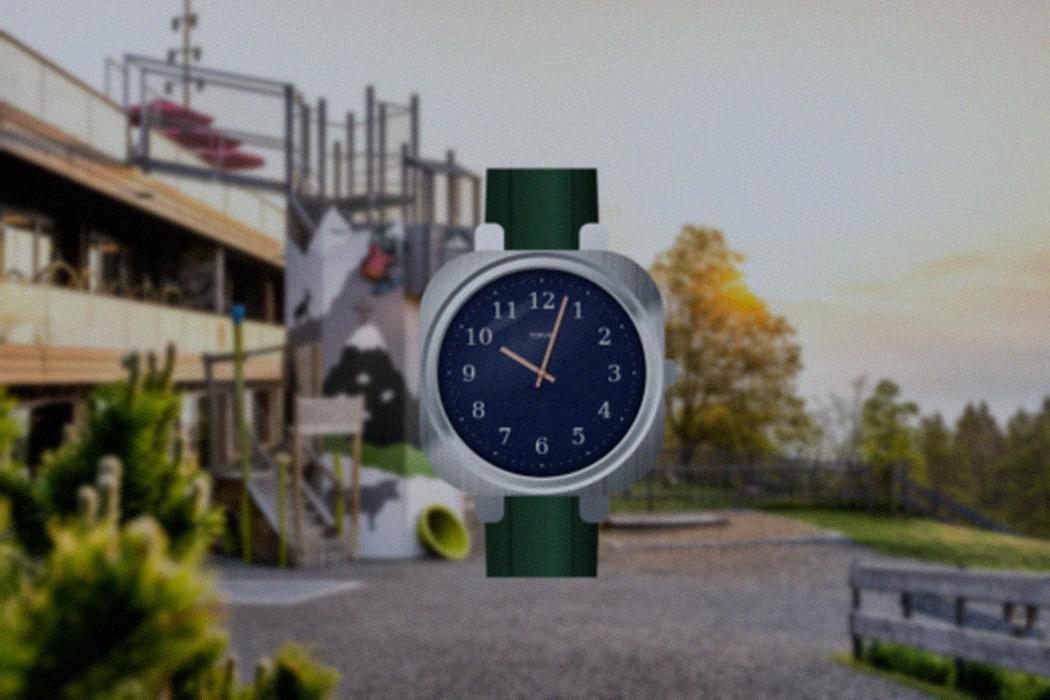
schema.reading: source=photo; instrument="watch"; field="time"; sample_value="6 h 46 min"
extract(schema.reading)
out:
10 h 03 min
